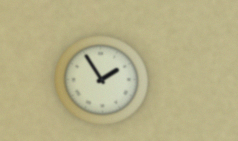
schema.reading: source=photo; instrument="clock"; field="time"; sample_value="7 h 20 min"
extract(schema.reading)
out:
1 h 55 min
